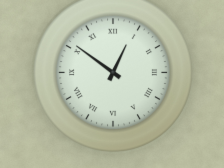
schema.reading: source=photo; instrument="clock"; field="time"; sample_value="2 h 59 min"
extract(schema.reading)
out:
12 h 51 min
